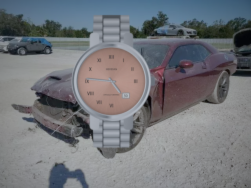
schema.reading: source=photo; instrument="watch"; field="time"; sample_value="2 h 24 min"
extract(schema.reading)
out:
4 h 46 min
